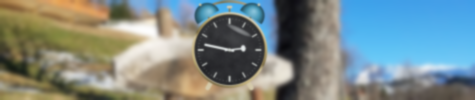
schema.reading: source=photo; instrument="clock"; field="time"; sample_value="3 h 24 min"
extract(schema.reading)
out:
2 h 47 min
